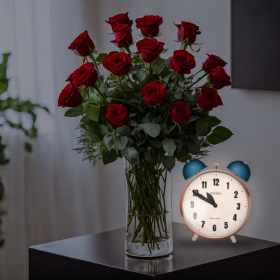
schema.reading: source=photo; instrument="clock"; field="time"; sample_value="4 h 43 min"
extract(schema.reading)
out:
10 h 50 min
